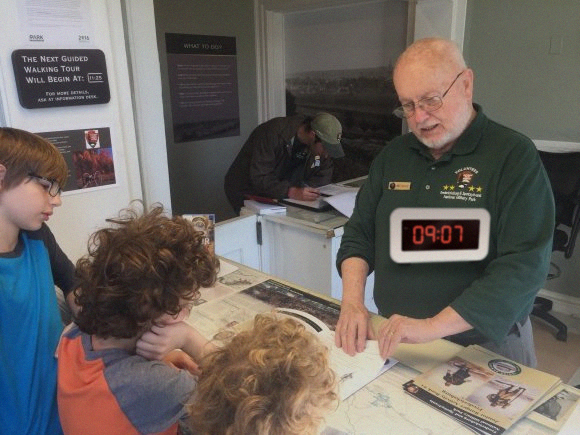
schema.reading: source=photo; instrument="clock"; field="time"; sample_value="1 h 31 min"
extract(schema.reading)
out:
9 h 07 min
